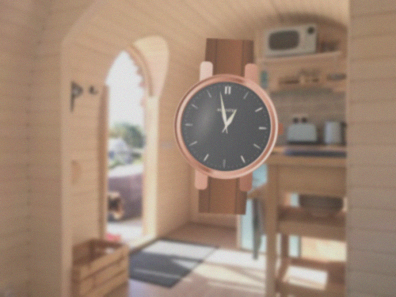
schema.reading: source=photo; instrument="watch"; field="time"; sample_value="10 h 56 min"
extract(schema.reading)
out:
12 h 58 min
